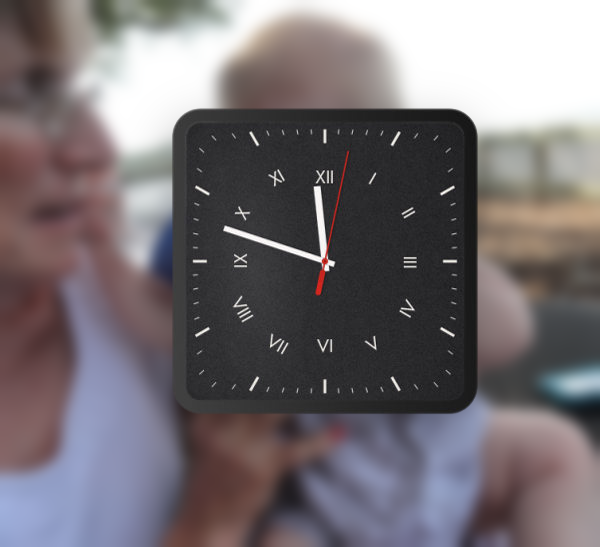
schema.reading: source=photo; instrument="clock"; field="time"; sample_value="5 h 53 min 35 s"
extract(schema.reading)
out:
11 h 48 min 02 s
